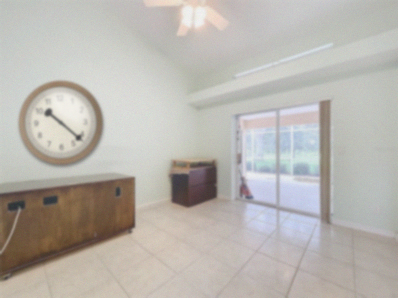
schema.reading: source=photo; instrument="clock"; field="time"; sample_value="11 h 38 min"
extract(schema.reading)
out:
10 h 22 min
